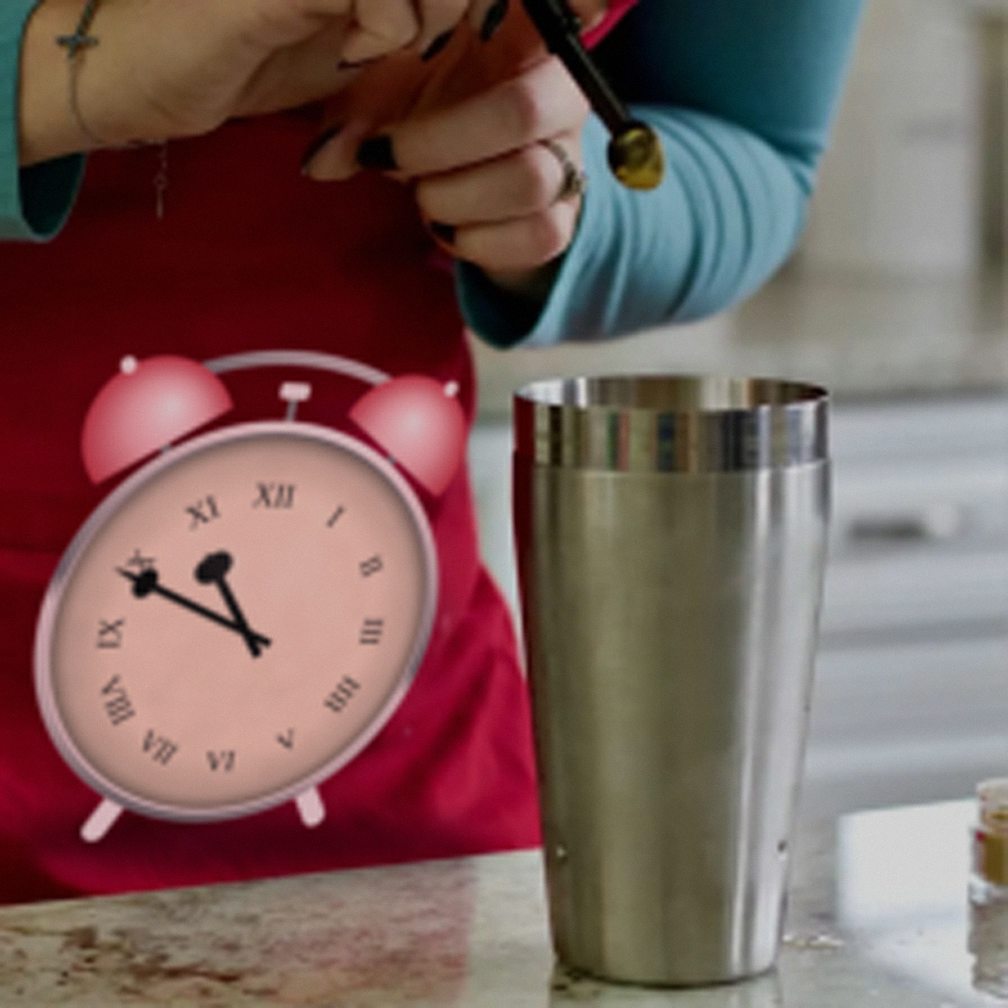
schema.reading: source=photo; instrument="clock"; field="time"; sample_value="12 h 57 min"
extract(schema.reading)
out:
10 h 49 min
